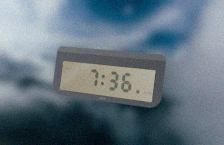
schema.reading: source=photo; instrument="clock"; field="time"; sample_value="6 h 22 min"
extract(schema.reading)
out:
7 h 36 min
